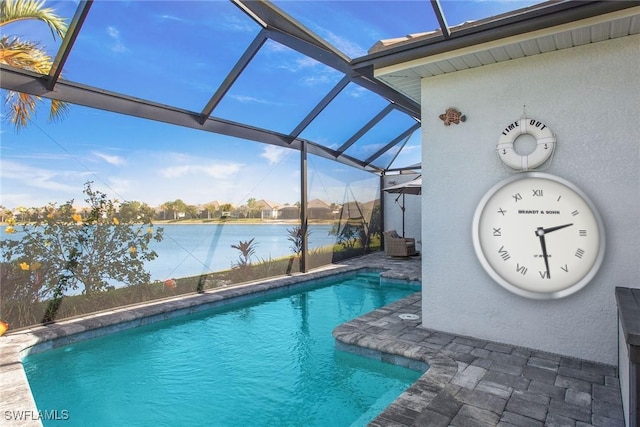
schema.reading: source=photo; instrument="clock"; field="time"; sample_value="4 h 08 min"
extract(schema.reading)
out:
2 h 29 min
